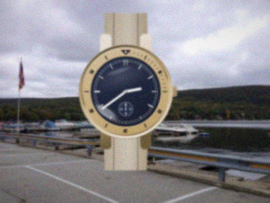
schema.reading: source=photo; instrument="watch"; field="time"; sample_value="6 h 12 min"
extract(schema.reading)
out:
2 h 39 min
